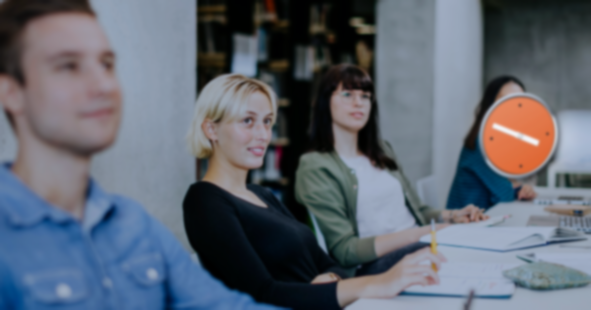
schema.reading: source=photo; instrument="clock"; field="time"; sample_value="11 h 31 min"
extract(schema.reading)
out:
3 h 49 min
